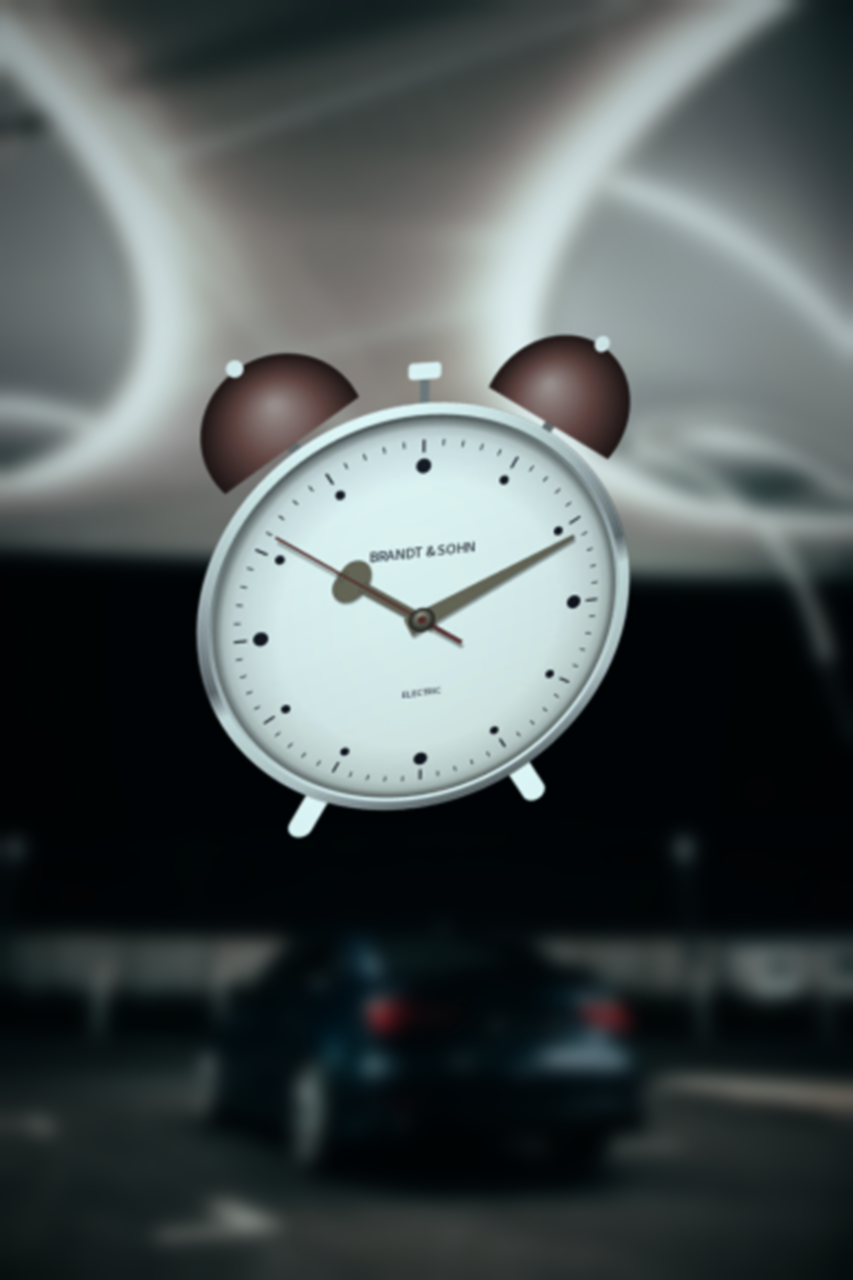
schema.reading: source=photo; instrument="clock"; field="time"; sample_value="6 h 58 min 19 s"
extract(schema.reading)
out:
10 h 10 min 51 s
